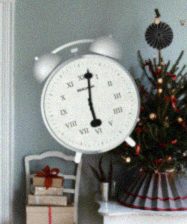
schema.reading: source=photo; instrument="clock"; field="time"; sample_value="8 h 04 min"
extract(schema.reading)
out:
6 h 02 min
